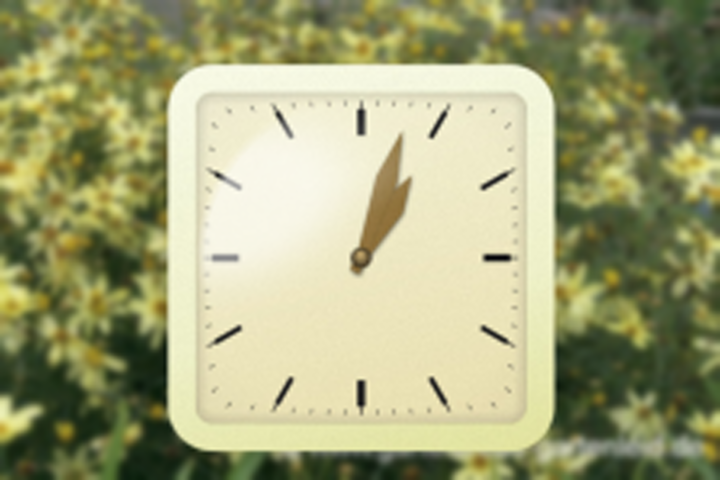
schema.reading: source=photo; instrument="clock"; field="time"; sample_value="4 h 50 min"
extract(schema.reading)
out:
1 h 03 min
